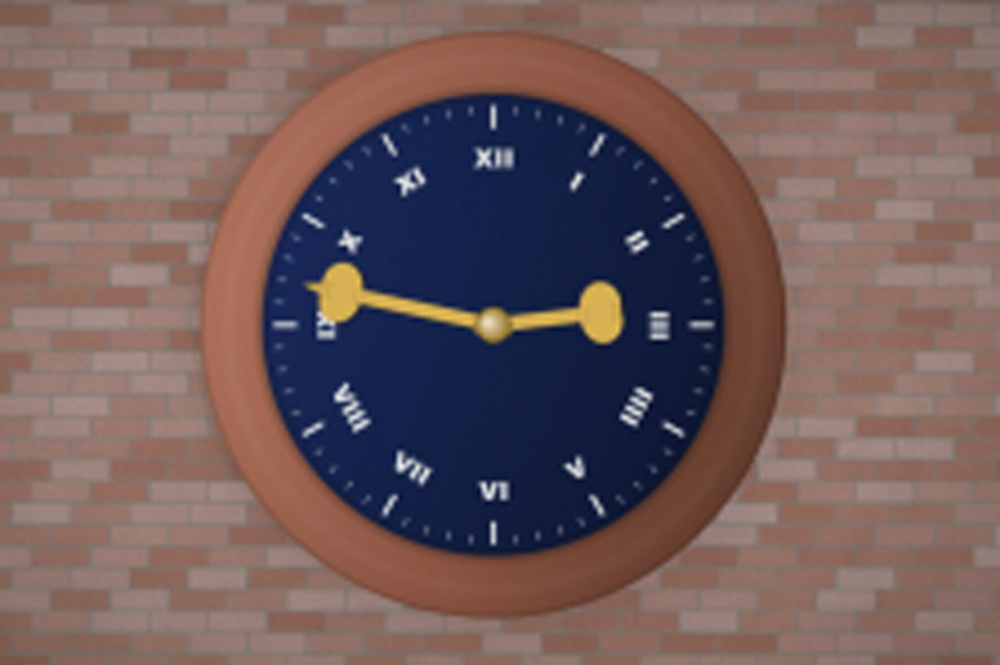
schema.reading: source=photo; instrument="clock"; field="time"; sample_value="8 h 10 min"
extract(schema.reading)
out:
2 h 47 min
